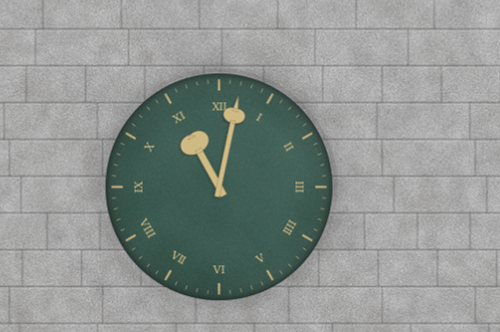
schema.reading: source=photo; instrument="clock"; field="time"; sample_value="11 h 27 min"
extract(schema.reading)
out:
11 h 02 min
